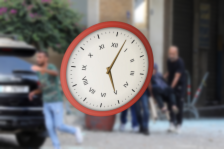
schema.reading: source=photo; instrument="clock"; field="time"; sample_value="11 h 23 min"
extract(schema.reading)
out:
5 h 03 min
